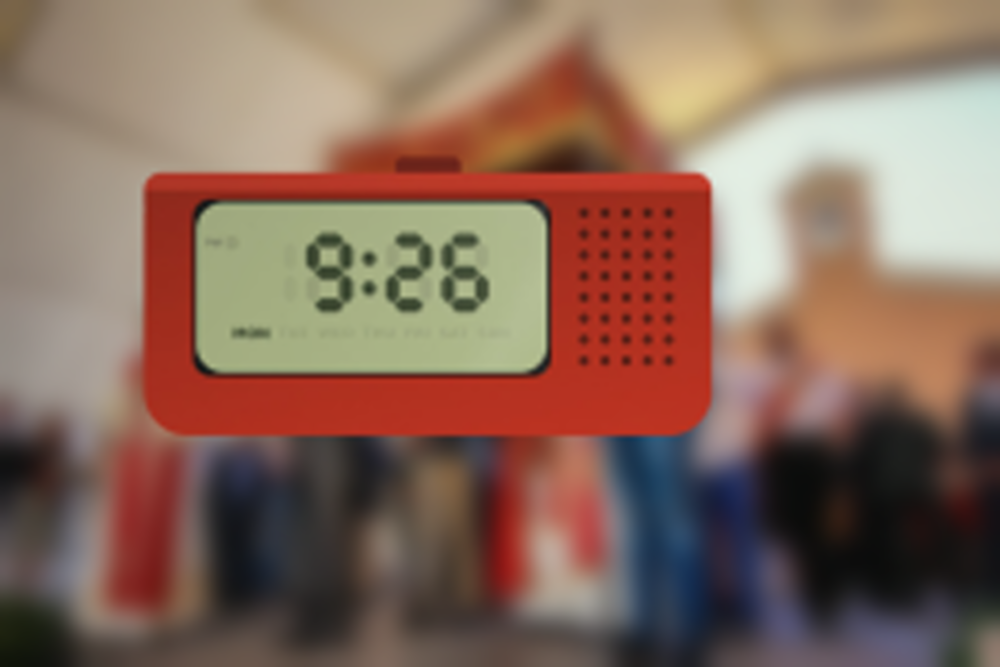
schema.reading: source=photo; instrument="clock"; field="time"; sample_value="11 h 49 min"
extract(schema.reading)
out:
9 h 26 min
